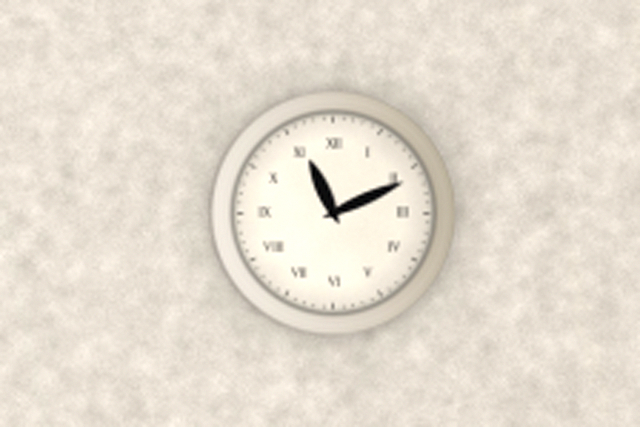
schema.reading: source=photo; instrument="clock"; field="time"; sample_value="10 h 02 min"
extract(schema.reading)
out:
11 h 11 min
